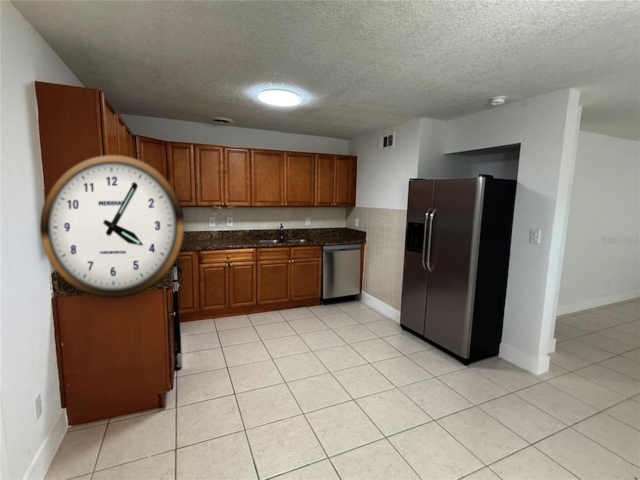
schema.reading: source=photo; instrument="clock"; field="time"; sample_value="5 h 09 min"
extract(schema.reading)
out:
4 h 05 min
